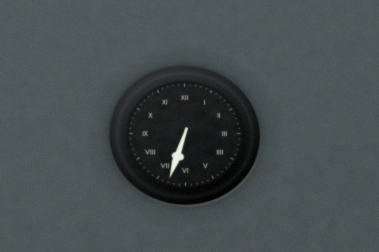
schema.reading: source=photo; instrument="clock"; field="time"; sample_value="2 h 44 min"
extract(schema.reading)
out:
6 h 33 min
